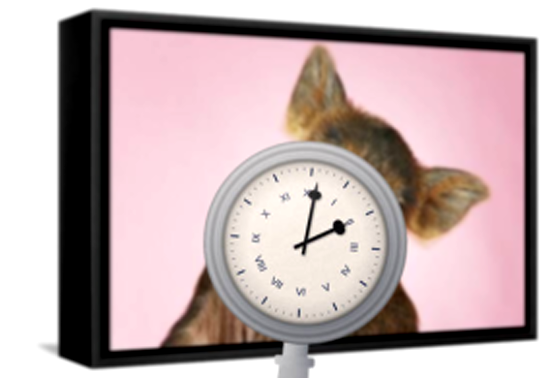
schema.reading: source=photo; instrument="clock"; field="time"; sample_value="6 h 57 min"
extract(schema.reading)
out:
2 h 01 min
